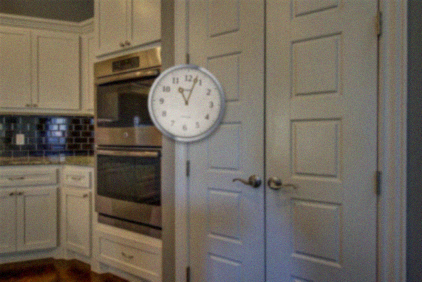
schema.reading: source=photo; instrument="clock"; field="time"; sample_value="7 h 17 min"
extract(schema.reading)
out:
11 h 03 min
